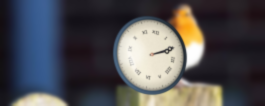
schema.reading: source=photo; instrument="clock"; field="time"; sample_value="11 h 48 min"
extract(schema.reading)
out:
2 h 10 min
